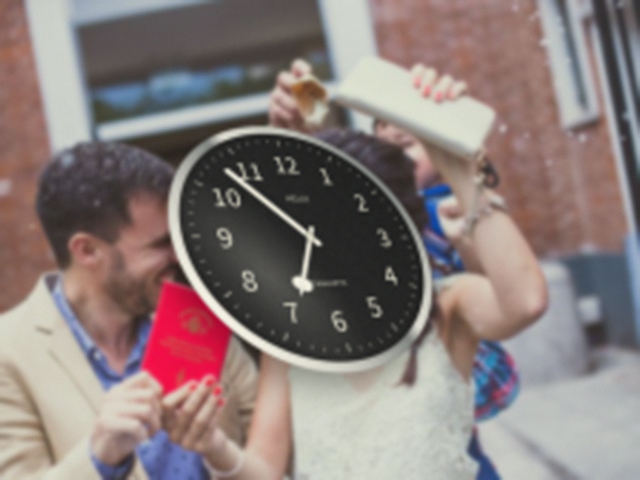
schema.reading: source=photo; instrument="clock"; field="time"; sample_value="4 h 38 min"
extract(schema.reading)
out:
6 h 53 min
